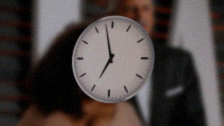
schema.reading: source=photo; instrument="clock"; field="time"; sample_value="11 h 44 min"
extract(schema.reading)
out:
6 h 58 min
